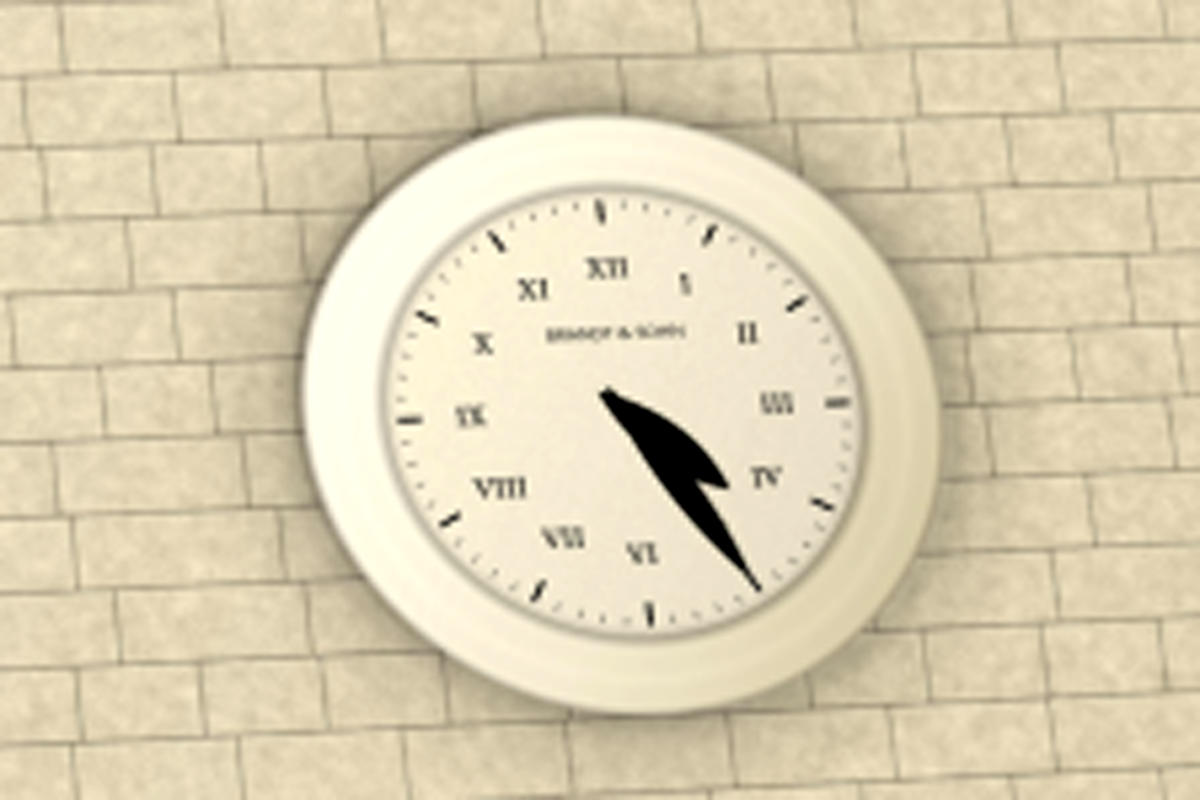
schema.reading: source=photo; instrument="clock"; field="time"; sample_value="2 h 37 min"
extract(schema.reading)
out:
4 h 25 min
